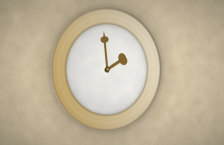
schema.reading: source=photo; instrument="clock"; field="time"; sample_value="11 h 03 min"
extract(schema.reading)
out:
1 h 59 min
